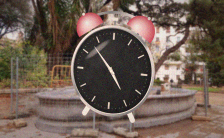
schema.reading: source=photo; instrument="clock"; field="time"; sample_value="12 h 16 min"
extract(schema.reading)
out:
4 h 53 min
